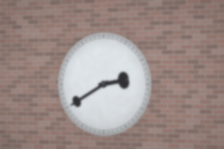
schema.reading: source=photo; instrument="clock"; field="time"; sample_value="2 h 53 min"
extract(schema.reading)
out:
2 h 40 min
